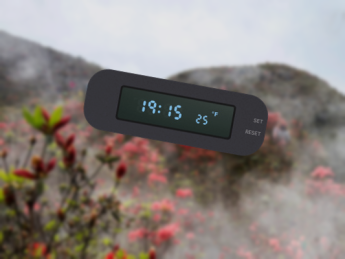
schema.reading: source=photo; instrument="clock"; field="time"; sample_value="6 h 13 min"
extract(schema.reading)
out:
19 h 15 min
